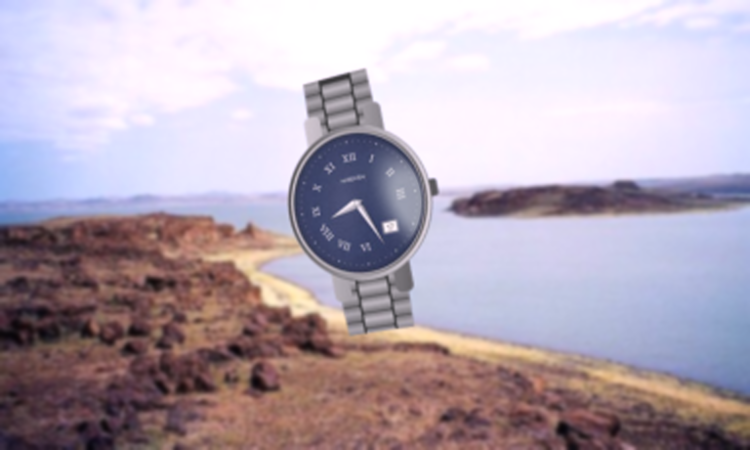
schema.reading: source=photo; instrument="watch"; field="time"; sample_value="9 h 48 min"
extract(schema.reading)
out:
8 h 26 min
